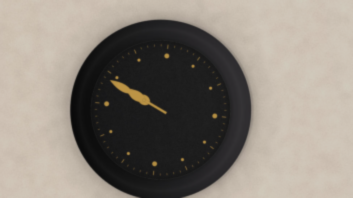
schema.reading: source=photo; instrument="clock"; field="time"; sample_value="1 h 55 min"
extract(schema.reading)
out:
9 h 49 min
